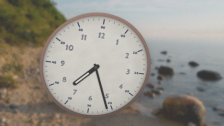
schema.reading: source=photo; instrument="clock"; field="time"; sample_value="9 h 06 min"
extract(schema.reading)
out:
7 h 26 min
